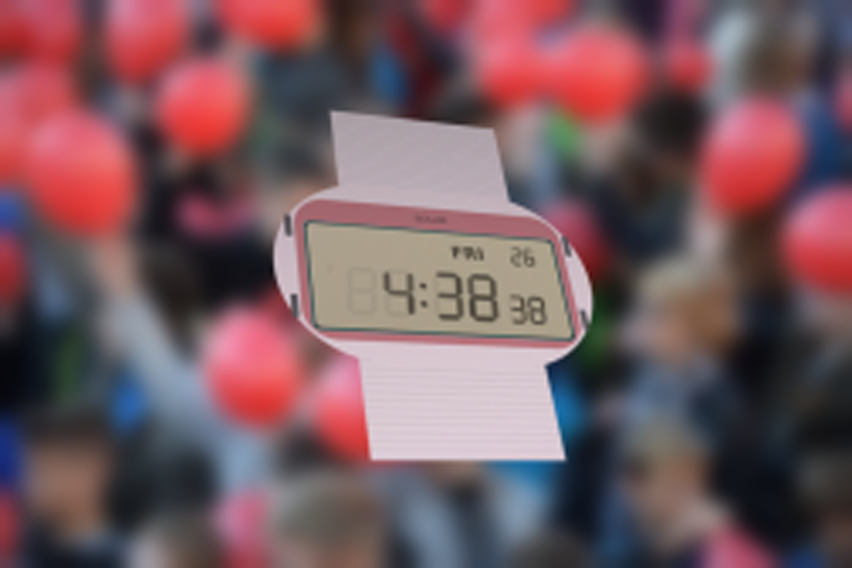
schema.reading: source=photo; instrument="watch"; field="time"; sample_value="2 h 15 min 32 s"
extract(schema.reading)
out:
4 h 38 min 38 s
